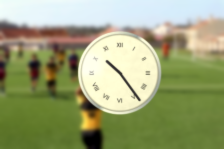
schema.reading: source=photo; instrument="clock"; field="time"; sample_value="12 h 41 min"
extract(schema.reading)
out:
10 h 24 min
